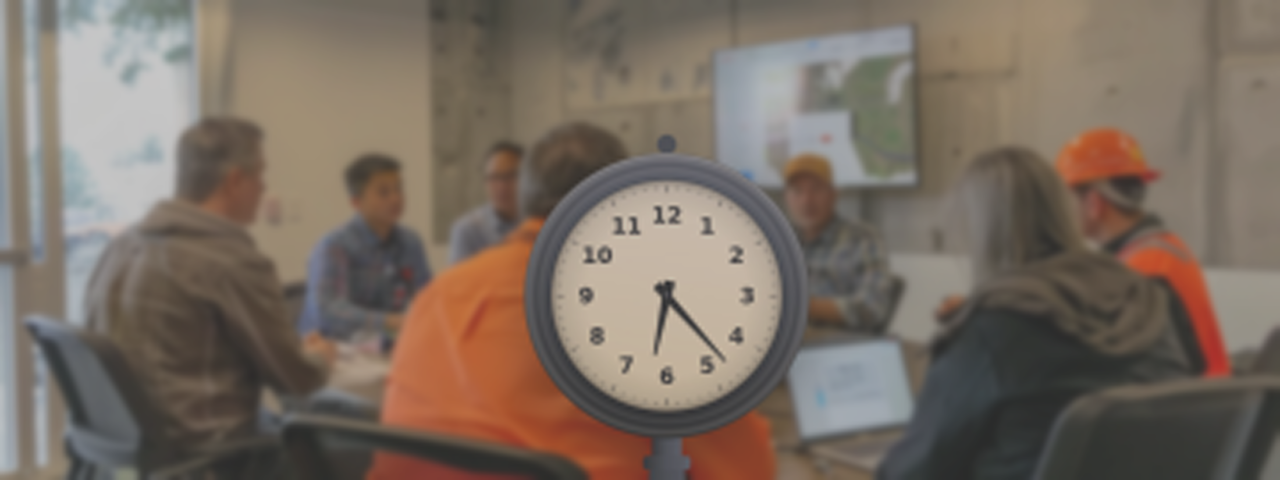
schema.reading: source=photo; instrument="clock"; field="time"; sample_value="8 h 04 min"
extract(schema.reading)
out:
6 h 23 min
